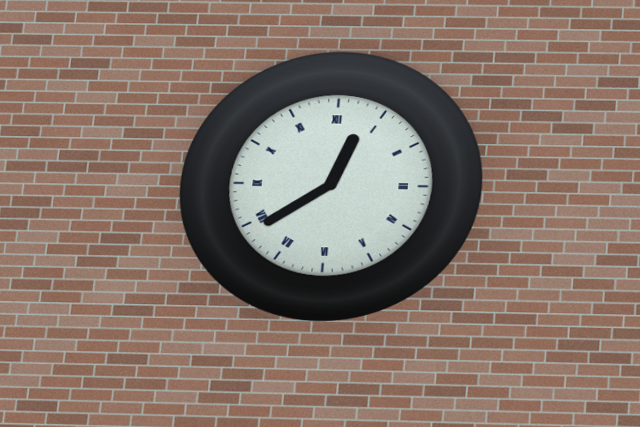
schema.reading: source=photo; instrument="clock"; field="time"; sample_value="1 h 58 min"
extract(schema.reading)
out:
12 h 39 min
